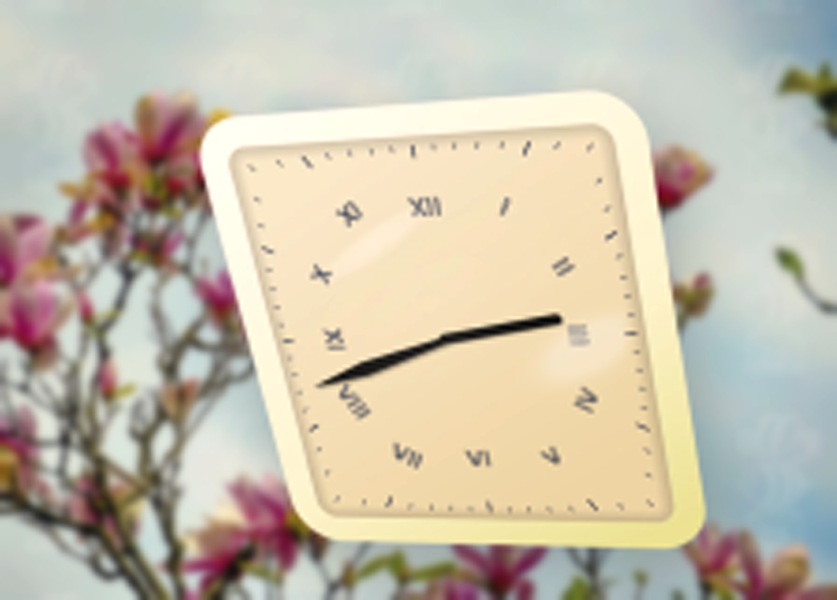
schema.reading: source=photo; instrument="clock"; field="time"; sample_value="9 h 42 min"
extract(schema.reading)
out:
2 h 42 min
